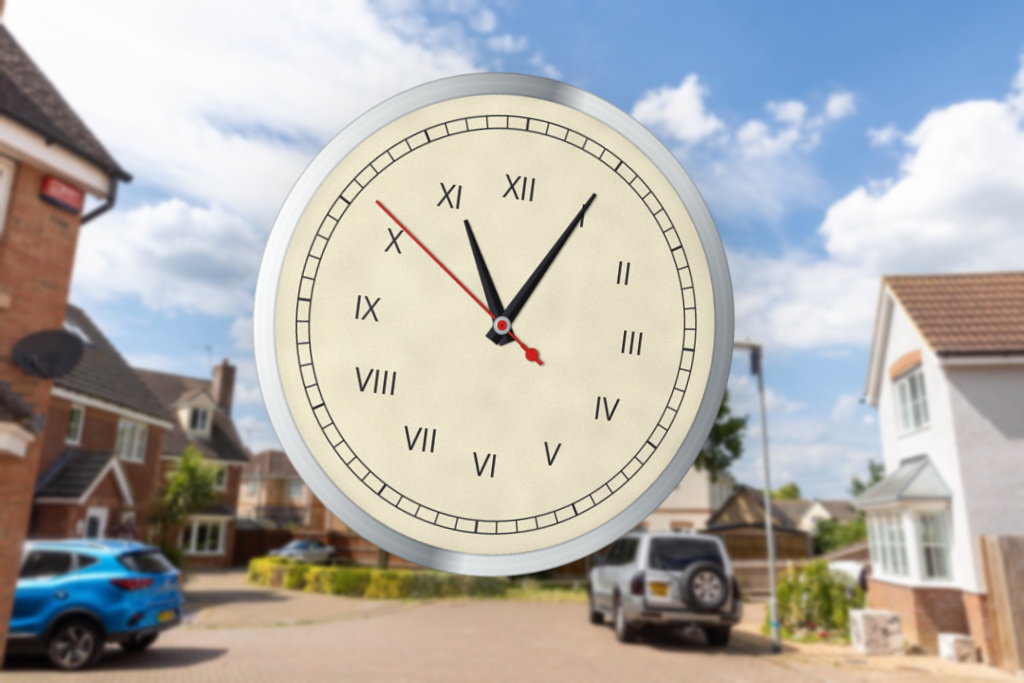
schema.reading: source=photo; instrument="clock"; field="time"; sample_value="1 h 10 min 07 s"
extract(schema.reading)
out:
11 h 04 min 51 s
